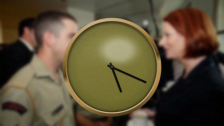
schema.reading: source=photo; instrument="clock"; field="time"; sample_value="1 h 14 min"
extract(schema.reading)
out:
5 h 19 min
